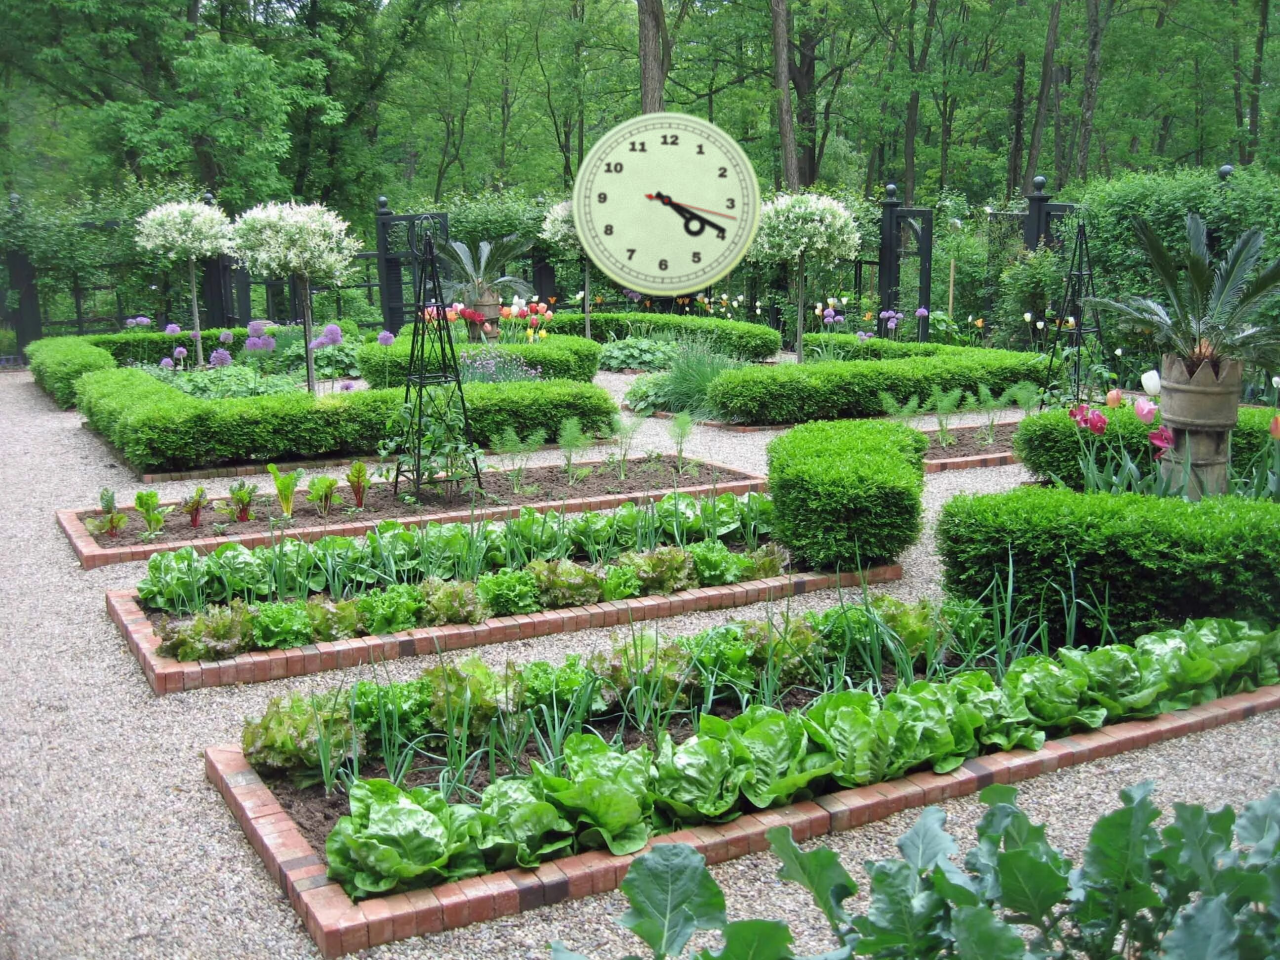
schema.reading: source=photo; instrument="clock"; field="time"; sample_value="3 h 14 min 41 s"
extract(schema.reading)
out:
4 h 19 min 17 s
